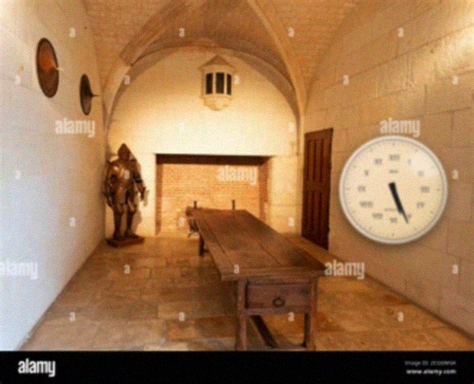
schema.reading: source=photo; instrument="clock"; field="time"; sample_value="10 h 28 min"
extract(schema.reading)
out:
5 h 26 min
